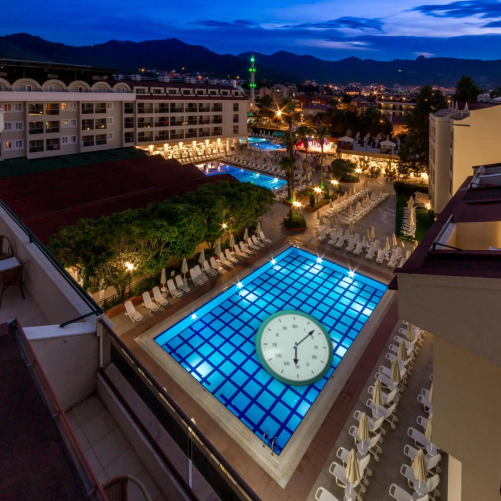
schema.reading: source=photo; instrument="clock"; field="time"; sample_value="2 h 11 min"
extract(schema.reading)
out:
6 h 08 min
